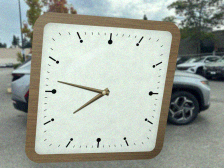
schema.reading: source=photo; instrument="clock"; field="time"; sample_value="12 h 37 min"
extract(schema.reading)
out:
7 h 47 min
